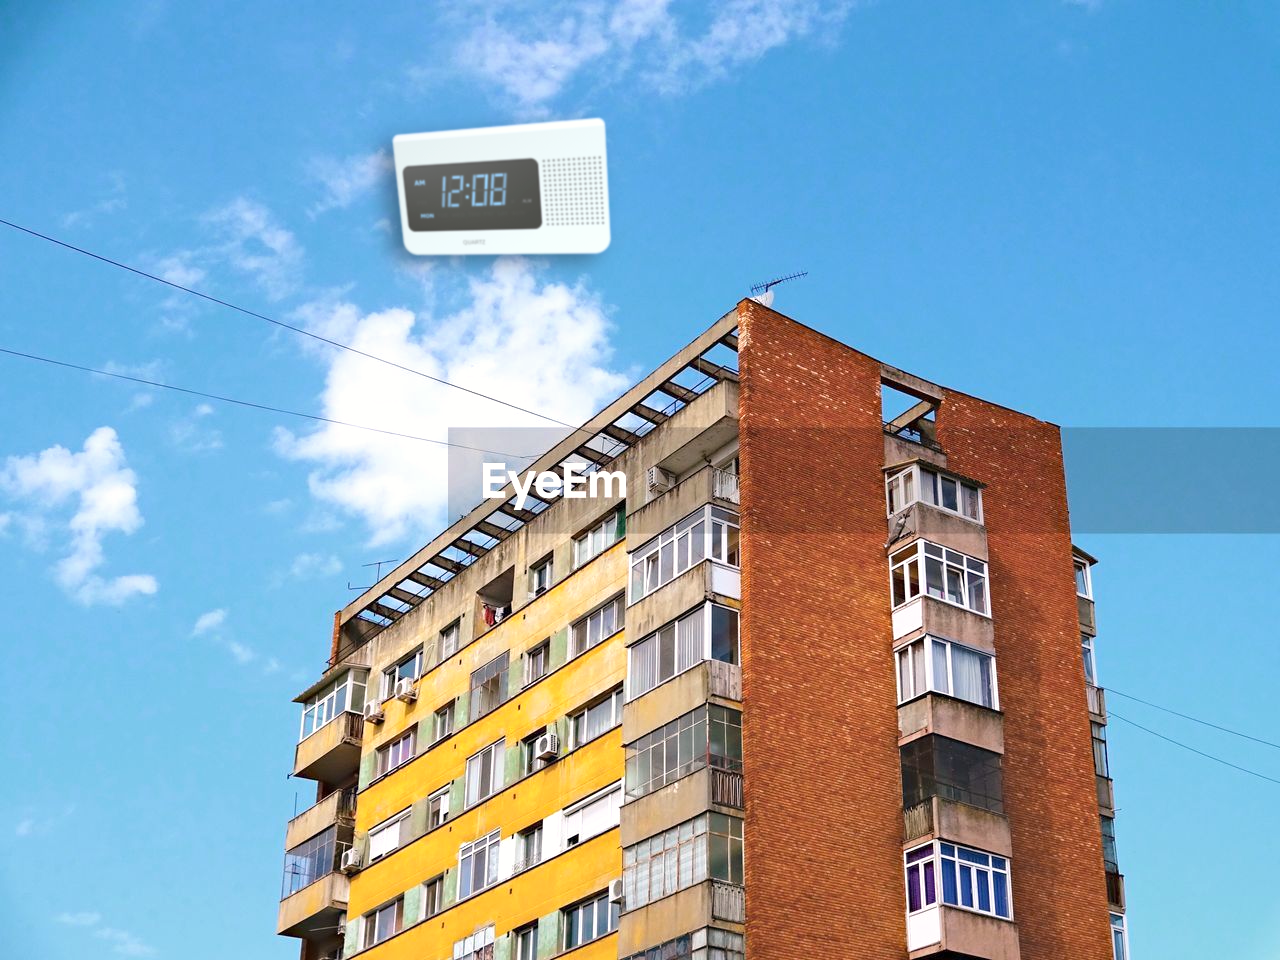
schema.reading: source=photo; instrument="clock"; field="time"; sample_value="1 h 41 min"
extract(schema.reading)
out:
12 h 08 min
